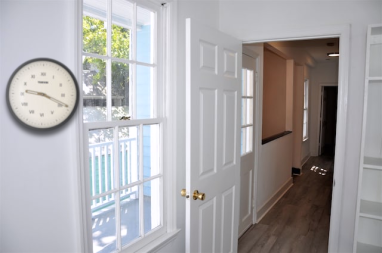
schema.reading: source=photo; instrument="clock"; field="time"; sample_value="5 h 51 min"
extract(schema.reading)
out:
9 h 19 min
